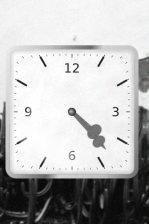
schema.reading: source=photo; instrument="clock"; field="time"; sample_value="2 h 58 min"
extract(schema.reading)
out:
4 h 23 min
